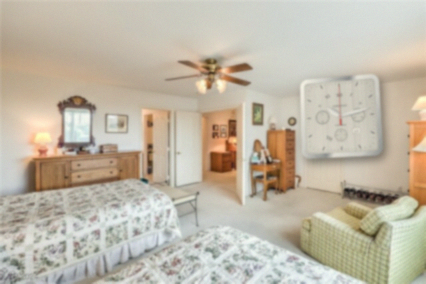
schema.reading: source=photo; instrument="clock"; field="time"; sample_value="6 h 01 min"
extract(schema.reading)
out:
10 h 13 min
